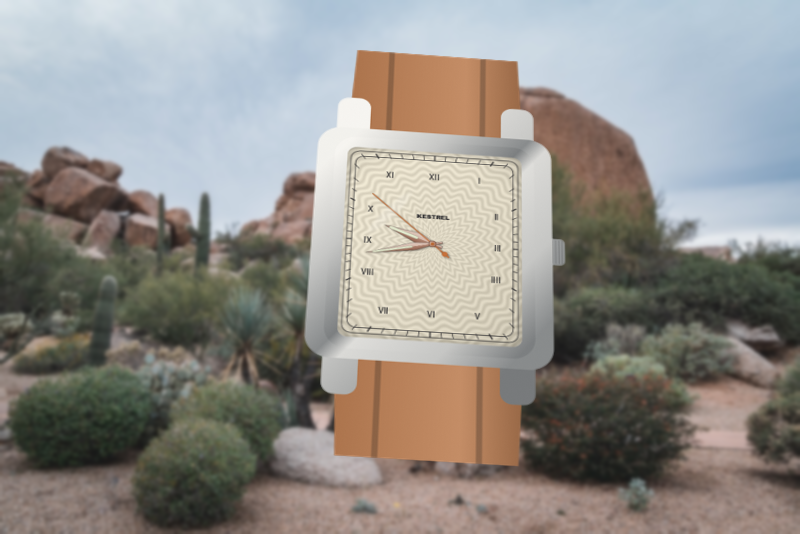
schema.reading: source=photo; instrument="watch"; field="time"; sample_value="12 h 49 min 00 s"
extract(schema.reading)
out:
9 h 42 min 52 s
